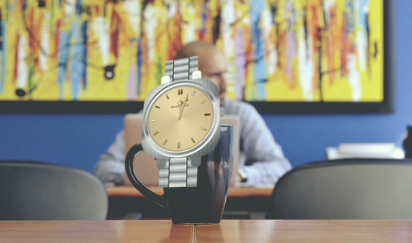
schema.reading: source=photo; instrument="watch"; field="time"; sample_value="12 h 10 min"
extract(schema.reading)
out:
12 h 03 min
